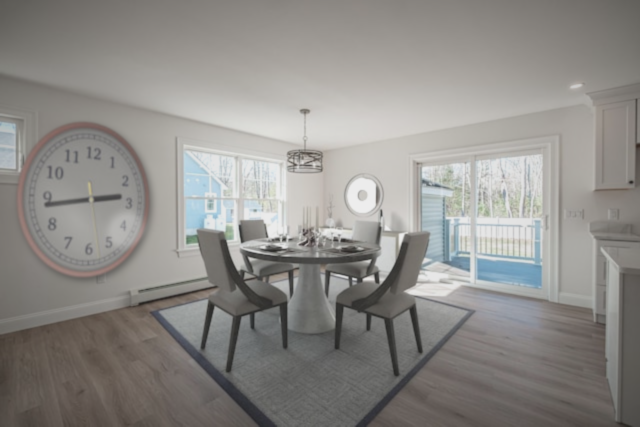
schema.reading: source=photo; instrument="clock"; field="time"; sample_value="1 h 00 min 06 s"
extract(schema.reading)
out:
2 h 43 min 28 s
